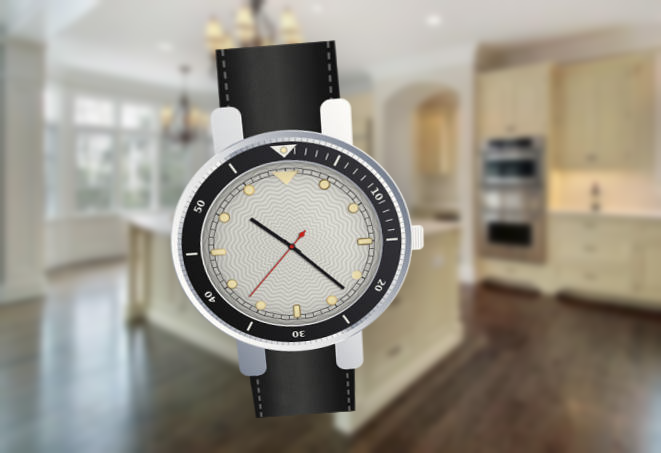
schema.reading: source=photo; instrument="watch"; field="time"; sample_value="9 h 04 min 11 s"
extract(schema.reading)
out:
10 h 22 min 37 s
